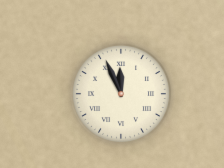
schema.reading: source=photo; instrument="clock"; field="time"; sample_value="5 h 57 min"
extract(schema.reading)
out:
11 h 56 min
